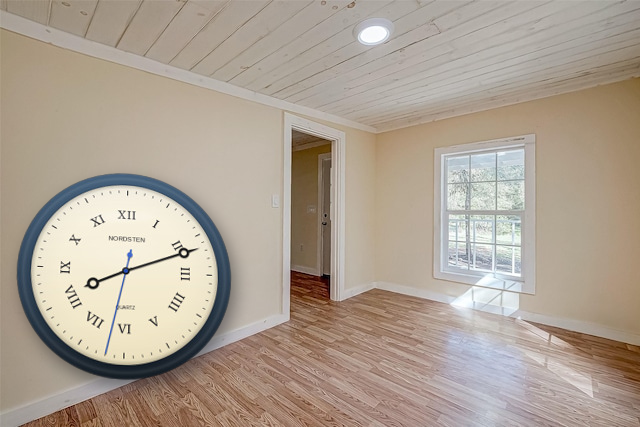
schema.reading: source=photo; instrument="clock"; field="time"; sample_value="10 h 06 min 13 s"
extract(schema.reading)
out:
8 h 11 min 32 s
